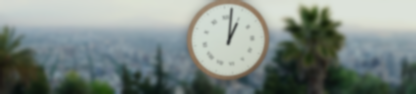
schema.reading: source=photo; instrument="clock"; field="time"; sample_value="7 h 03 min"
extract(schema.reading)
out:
1 h 02 min
